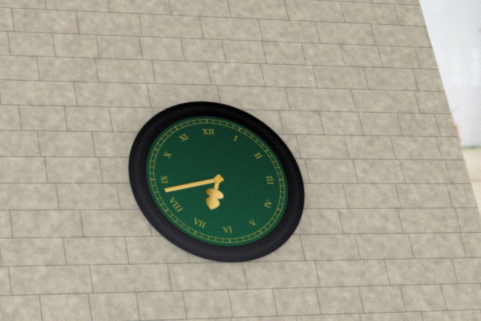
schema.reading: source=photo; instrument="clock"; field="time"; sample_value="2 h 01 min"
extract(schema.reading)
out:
6 h 43 min
